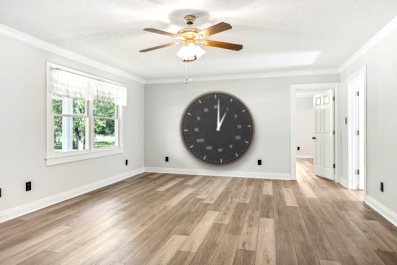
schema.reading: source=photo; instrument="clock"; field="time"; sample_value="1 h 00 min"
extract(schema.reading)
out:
1 h 01 min
